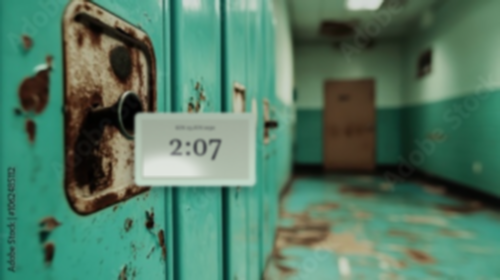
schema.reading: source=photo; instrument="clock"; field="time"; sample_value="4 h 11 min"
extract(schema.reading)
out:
2 h 07 min
